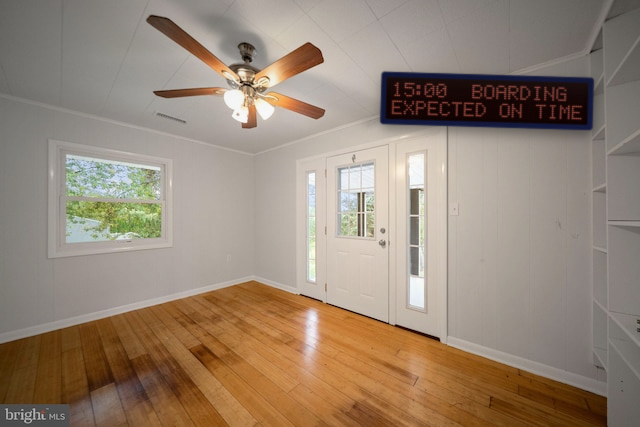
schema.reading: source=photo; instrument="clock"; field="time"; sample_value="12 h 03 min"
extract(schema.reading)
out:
15 h 00 min
